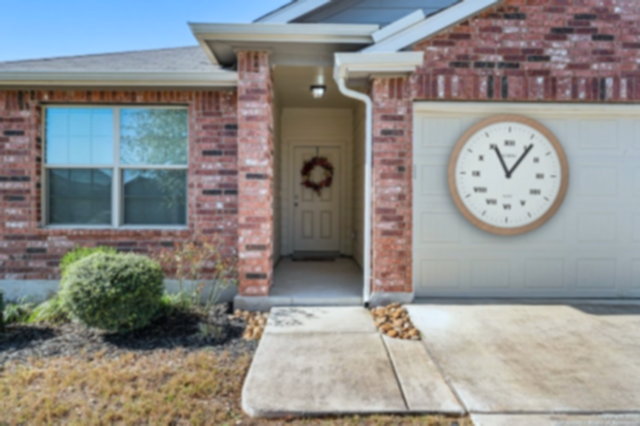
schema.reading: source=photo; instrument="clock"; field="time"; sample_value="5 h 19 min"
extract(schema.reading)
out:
11 h 06 min
